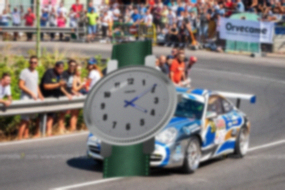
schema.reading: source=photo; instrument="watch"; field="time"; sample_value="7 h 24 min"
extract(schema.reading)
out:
4 h 09 min
